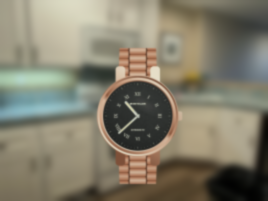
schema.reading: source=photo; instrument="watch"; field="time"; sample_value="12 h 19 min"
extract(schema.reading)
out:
10 h 38 min
